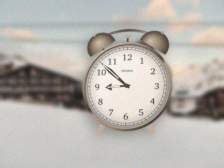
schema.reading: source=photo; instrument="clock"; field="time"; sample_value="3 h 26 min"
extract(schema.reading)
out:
8 h 52 min
